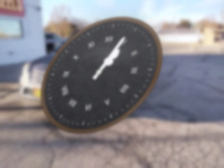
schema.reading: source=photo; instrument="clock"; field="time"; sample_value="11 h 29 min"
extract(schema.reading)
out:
1 h 04 min
